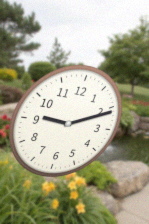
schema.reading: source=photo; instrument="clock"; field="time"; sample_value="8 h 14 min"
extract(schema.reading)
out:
9 h 11 min
